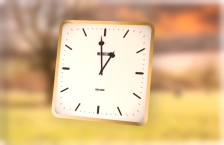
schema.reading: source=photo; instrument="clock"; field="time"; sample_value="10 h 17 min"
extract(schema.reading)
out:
12 h 59 min
